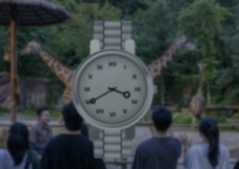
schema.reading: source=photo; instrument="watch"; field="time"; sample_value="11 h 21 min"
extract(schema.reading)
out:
3 h 40 min
